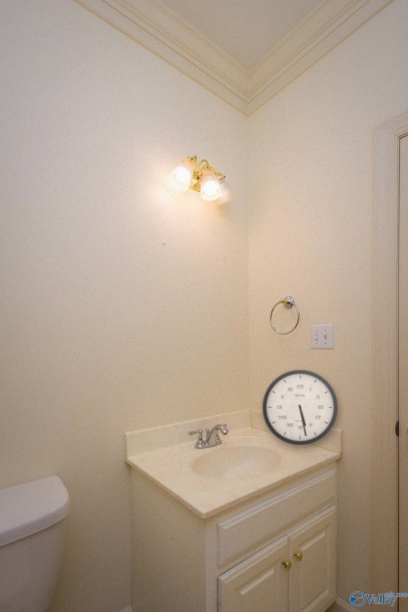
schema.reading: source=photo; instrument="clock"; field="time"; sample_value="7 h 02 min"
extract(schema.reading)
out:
5 h 28 min
